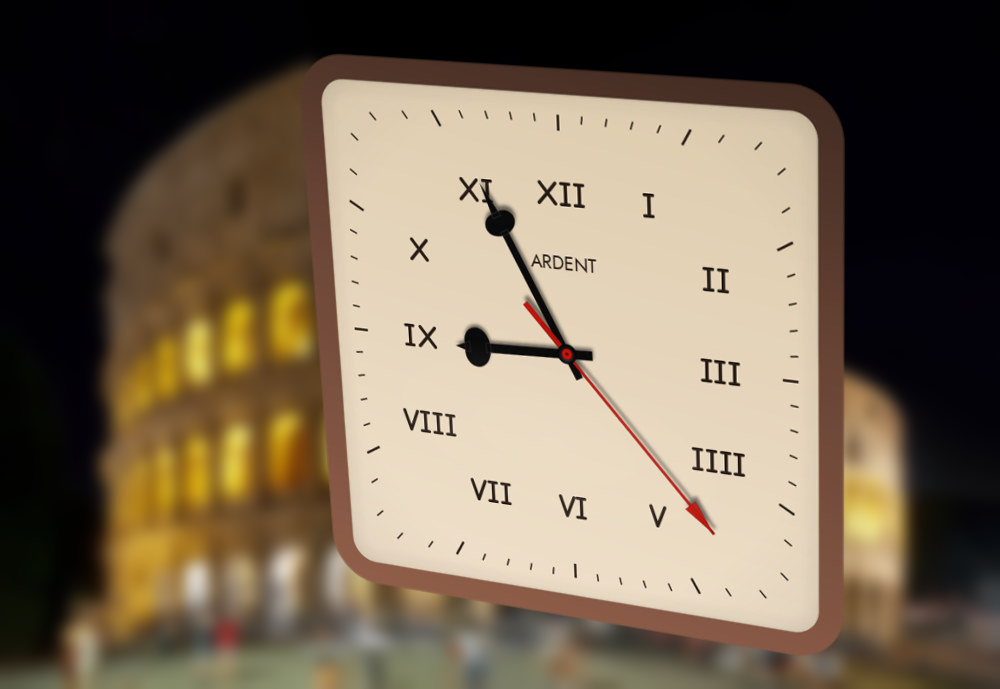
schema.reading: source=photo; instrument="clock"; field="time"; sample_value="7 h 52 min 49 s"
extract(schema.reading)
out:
8 h 55 min 23 s
